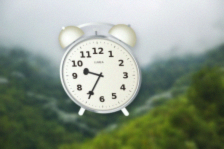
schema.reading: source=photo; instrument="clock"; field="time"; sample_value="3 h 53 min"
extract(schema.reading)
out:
9 h 35 min
